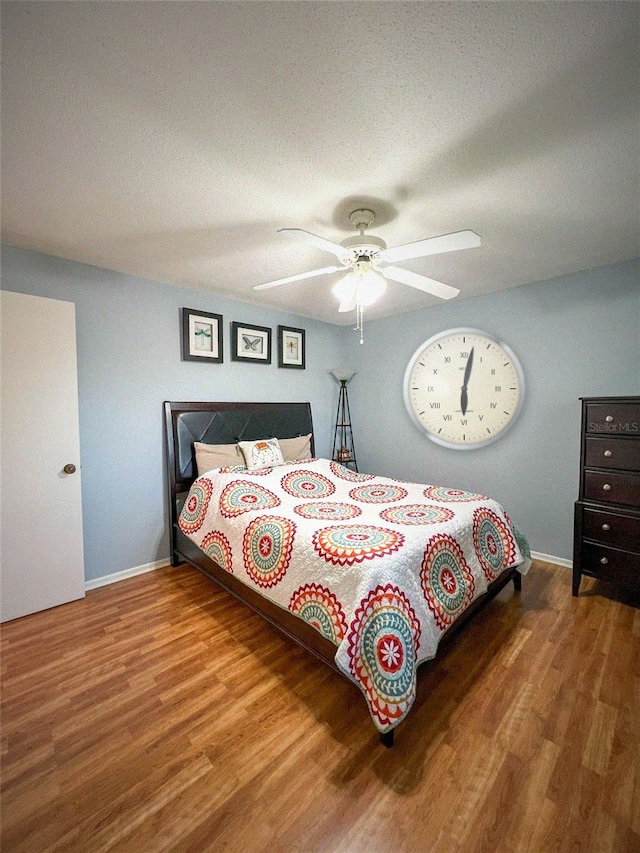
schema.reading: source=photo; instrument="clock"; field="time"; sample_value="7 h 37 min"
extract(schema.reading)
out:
6 h 02 min
